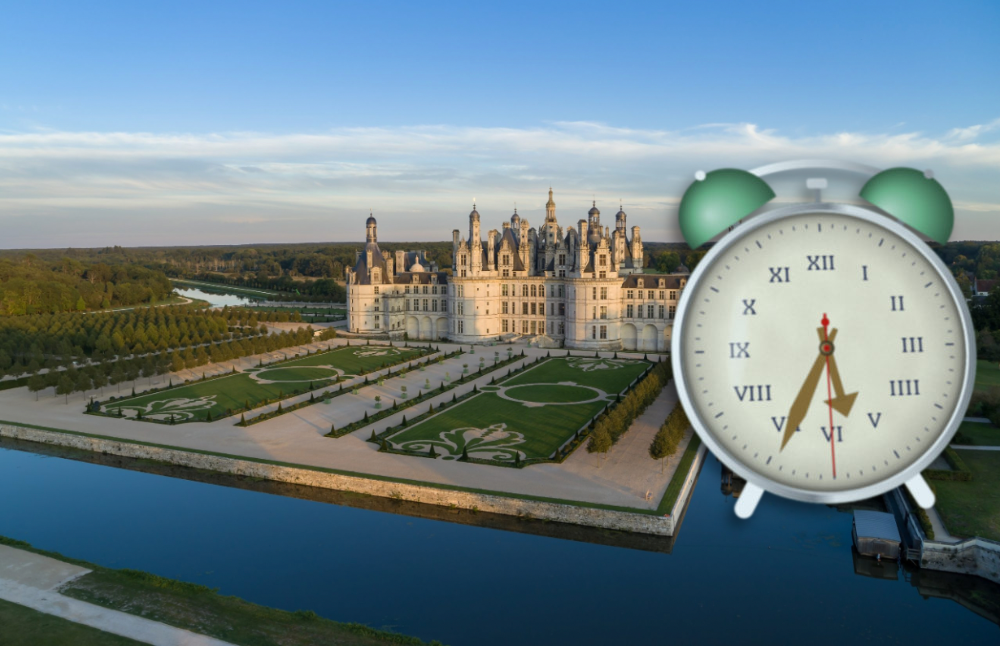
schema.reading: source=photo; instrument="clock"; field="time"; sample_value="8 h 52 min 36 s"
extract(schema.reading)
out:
5 h 34 min 30 s
